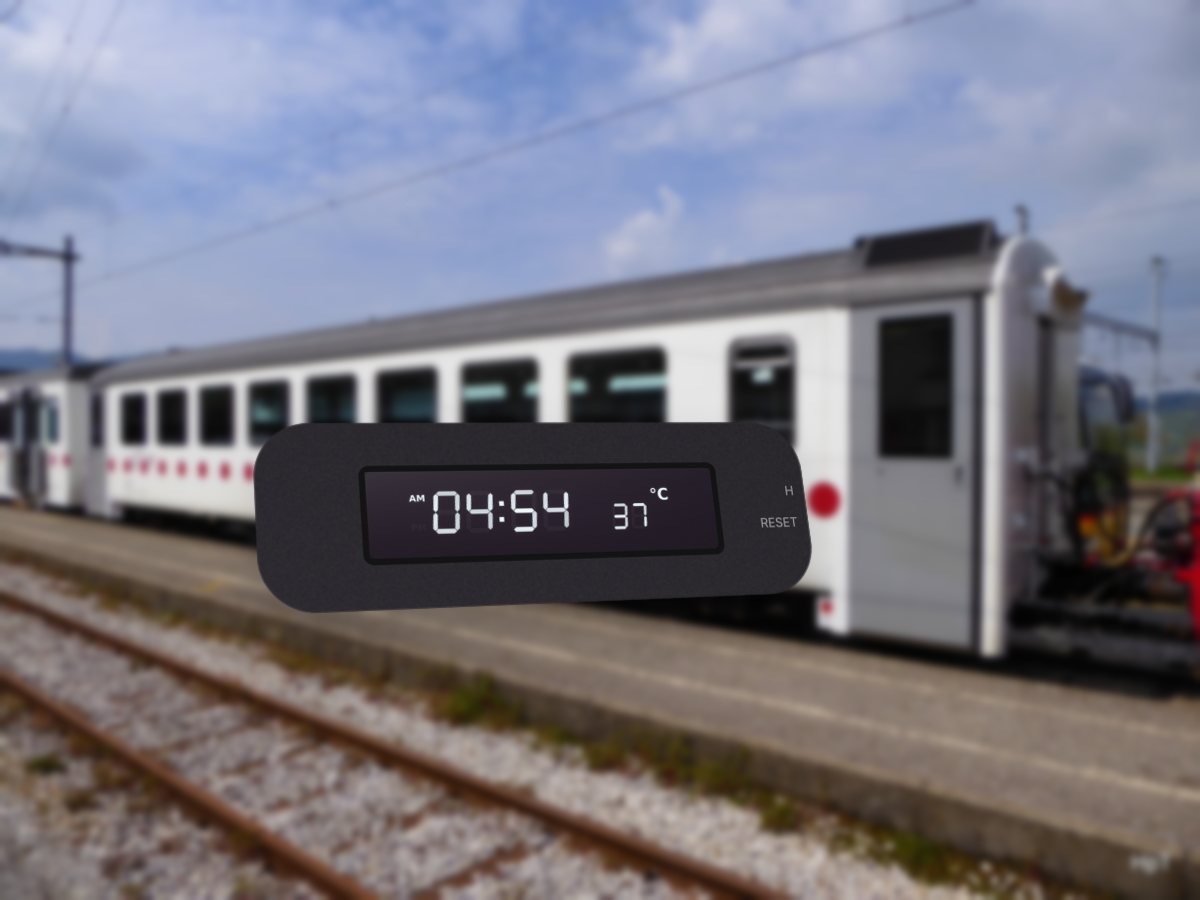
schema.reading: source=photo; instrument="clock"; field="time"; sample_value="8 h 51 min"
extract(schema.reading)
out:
4 h 54 min
